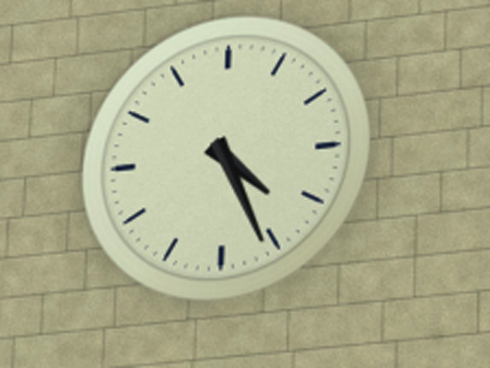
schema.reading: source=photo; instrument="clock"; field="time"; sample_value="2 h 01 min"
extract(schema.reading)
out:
4 h 26 min
